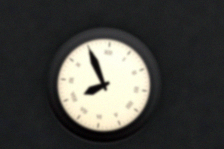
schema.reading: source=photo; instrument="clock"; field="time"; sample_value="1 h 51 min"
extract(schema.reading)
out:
7 h 55 min
